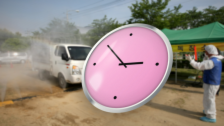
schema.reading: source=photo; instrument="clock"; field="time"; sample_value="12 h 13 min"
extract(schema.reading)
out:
2 h 52 min
